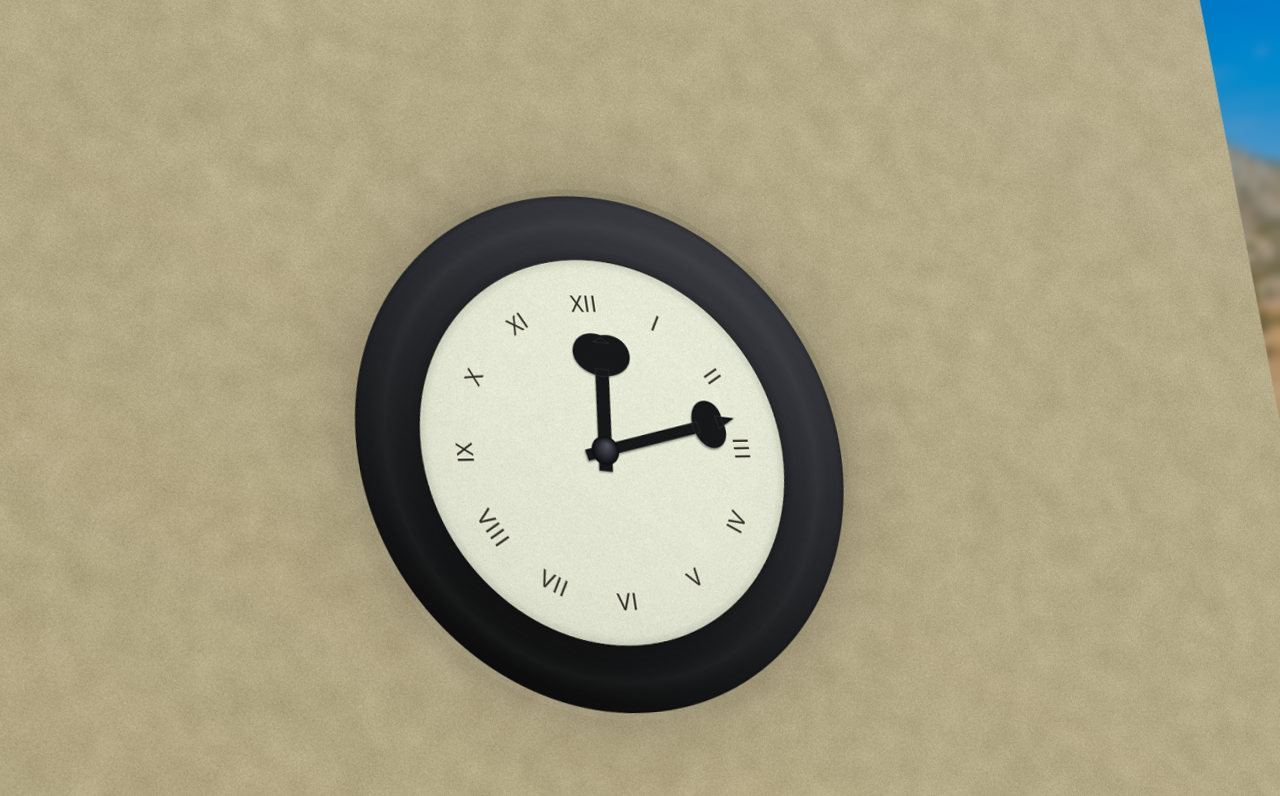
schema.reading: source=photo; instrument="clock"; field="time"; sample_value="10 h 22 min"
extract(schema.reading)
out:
12 h 13 min
